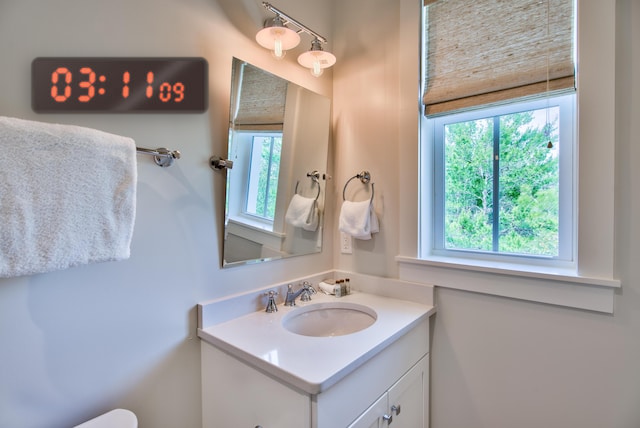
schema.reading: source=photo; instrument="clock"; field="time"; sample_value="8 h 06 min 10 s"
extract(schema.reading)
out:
3 h 11 min 09 s
